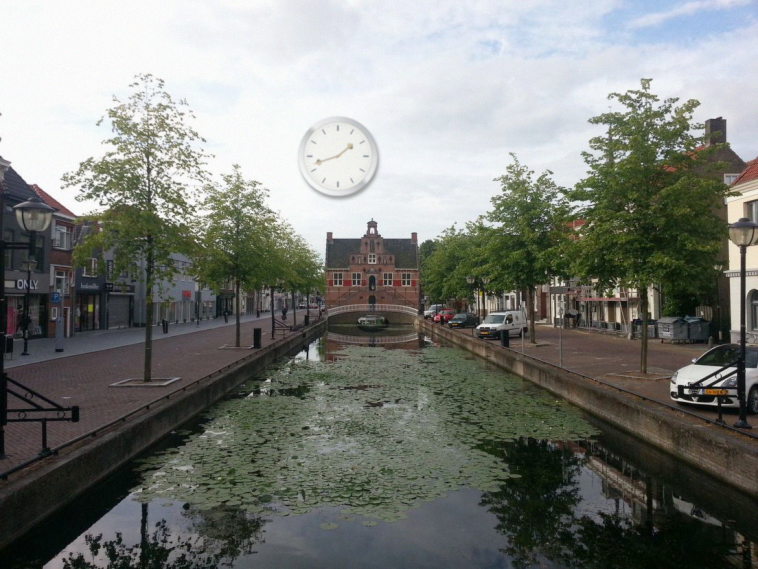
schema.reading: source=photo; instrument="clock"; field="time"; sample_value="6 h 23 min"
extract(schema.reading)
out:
1 h 42 min
